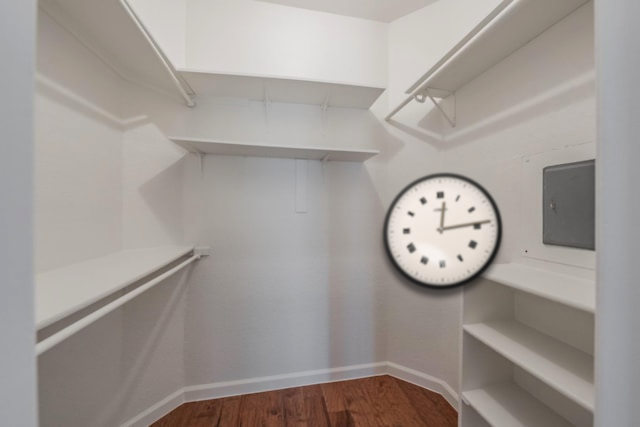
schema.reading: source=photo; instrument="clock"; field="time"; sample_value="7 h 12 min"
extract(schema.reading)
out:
12 h 14 min
